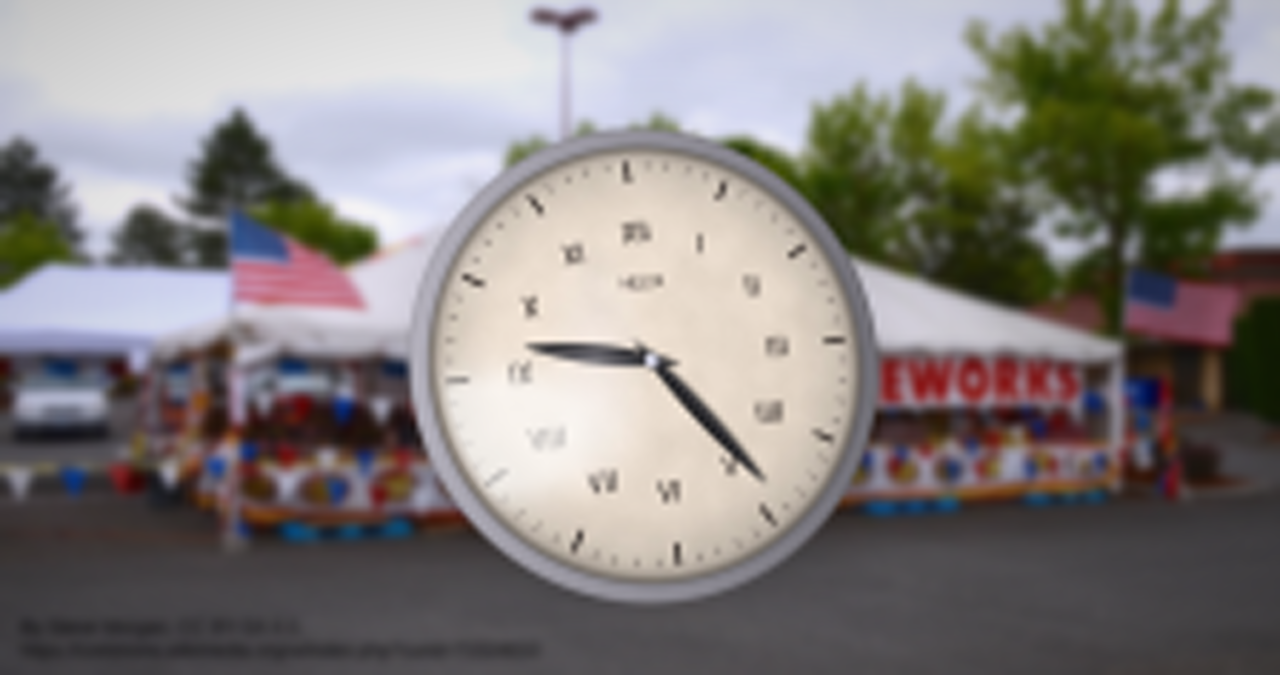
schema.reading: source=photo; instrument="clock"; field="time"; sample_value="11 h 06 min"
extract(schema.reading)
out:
9 h 24 min
